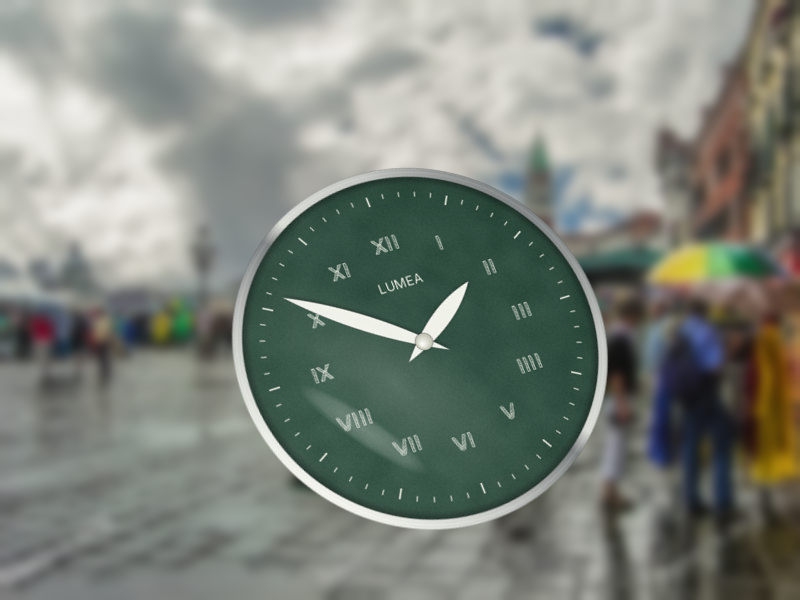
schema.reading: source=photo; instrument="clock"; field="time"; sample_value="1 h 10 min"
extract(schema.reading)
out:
1 h 51 min
